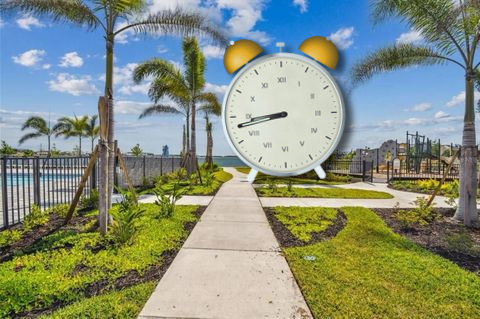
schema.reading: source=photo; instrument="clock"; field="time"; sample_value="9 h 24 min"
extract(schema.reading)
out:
8 h 43 min
